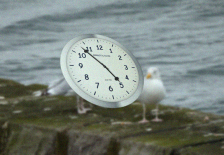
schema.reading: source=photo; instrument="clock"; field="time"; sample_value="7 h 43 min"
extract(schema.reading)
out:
4 h 53 min
